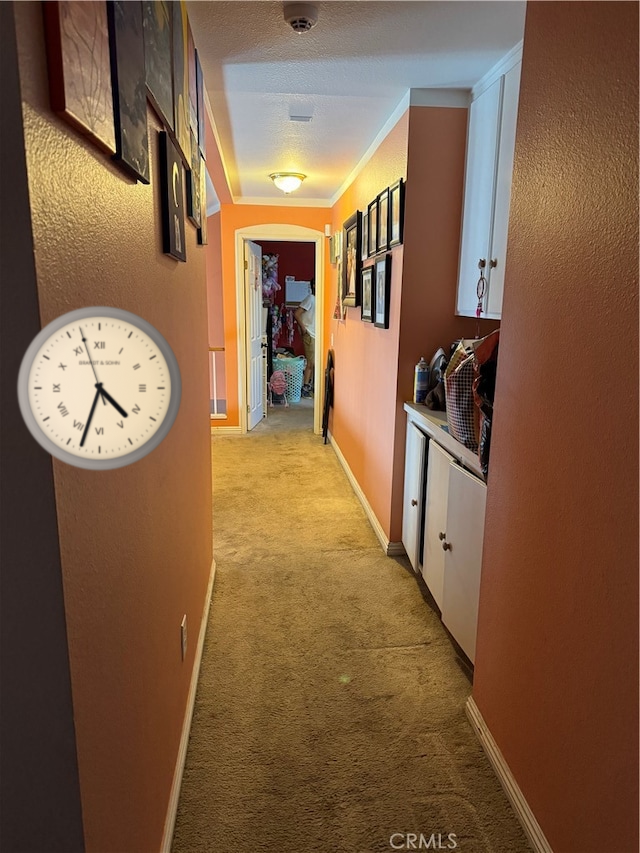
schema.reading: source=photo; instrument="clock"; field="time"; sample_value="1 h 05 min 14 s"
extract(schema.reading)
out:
4 h 32 min 57 s
